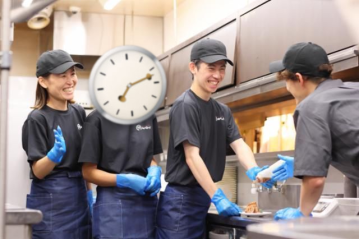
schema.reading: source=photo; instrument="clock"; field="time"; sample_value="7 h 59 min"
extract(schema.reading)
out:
7 h 12 min
